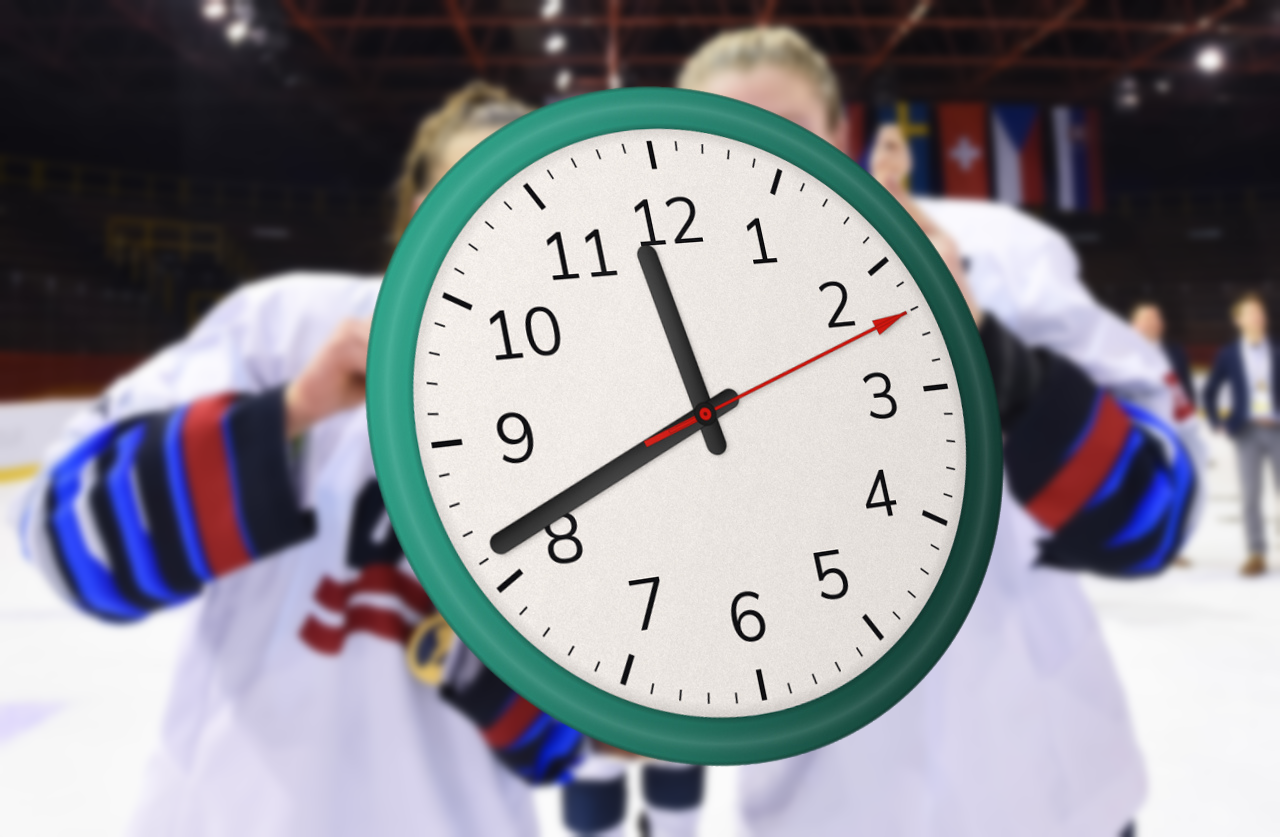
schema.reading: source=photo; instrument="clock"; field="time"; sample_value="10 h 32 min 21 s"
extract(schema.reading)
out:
11 h 41 min 12 s
